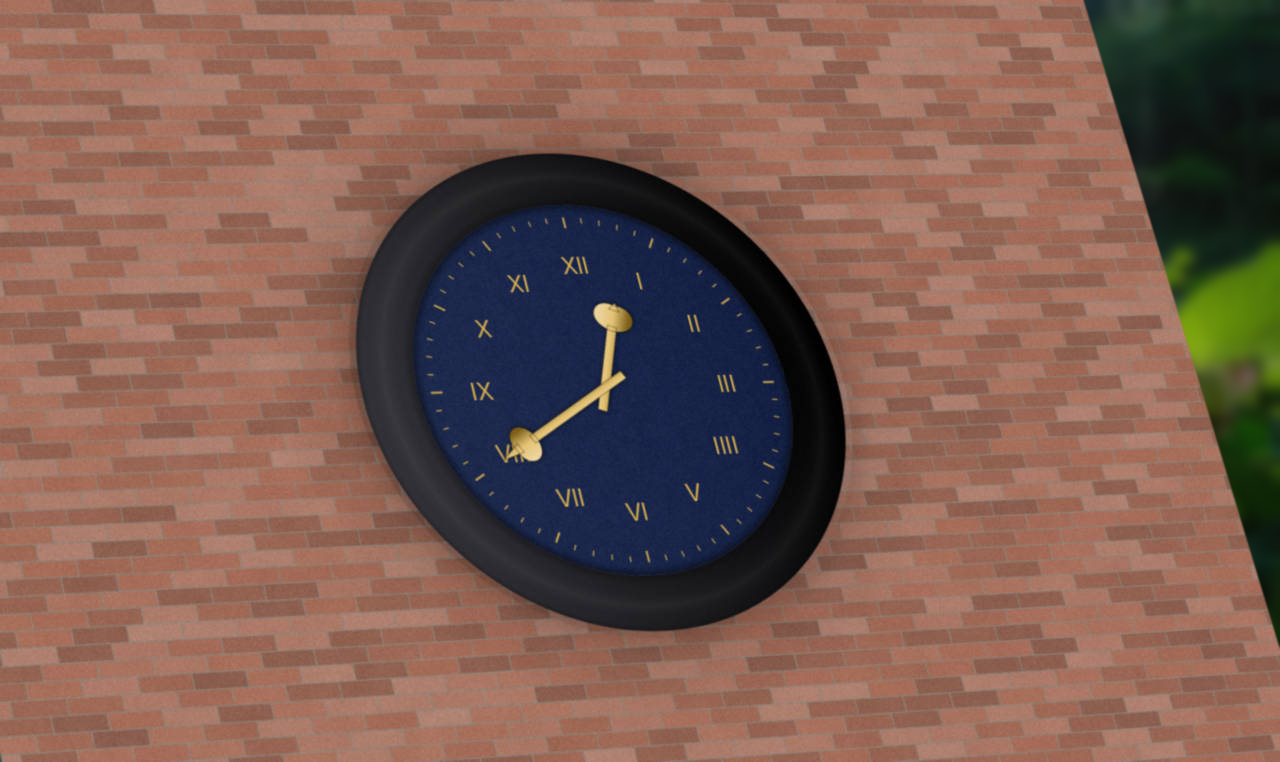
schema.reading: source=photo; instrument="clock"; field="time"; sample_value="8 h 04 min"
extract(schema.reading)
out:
12 h 40 min
